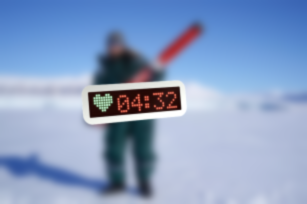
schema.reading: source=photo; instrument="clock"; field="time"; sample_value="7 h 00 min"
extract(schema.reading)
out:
4 h 32 min
